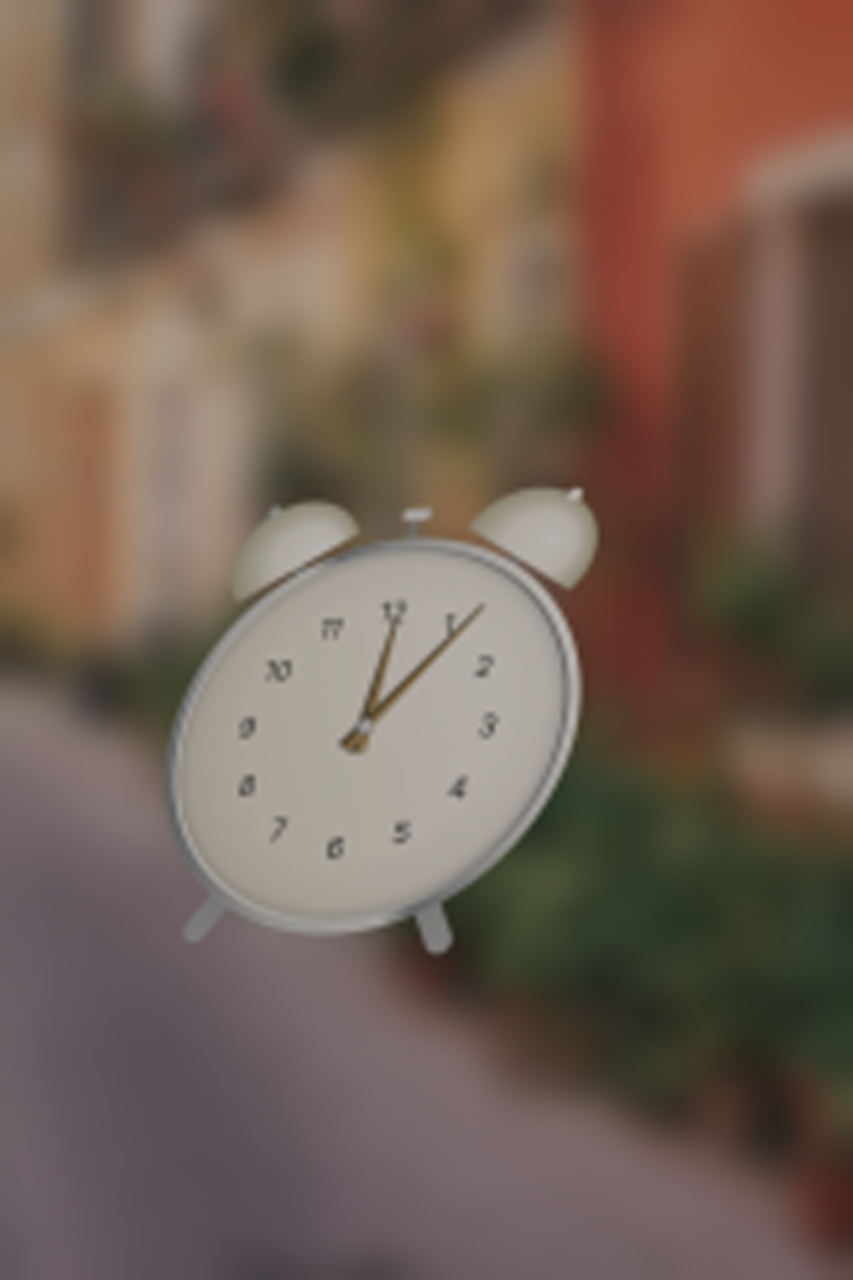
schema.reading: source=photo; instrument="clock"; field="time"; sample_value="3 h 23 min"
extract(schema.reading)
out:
12 h 06 min
